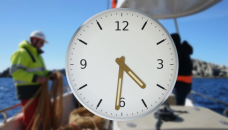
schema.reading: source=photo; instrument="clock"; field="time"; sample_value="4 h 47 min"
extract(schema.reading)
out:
4 h 31 min
